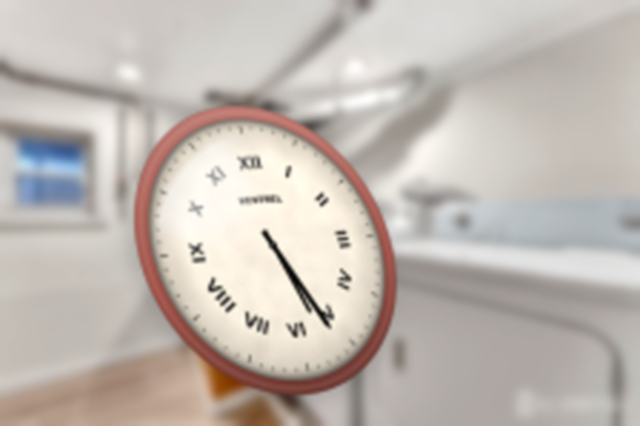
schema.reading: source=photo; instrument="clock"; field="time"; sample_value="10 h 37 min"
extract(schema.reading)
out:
5 h 26 min
